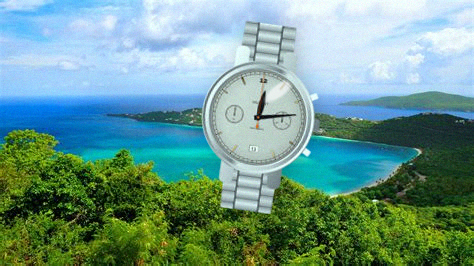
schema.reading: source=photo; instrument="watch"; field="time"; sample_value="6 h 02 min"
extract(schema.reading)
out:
12 h 13 min
